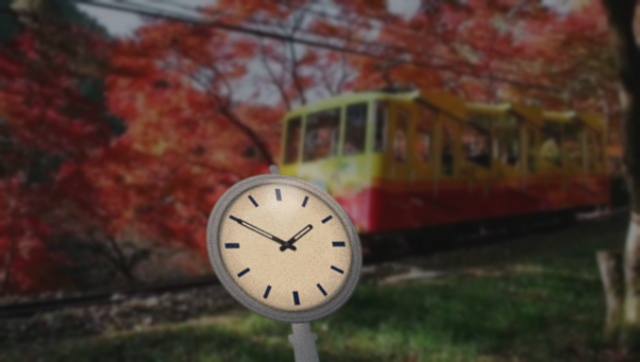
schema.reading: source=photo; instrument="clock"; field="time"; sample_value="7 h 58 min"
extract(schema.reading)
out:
1 h 50 min
